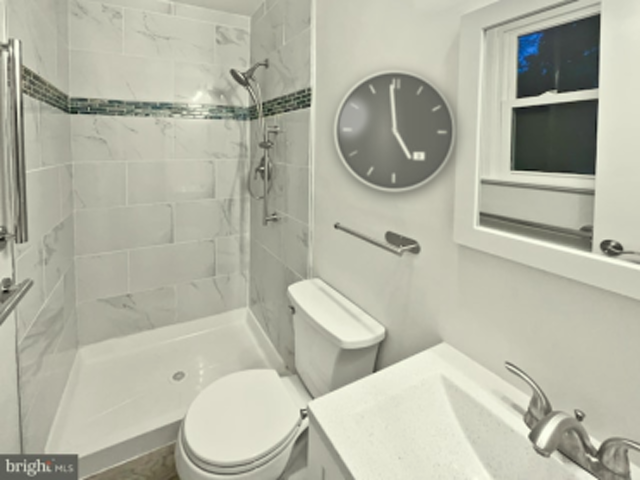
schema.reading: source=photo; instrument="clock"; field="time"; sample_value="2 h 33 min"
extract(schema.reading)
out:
4 h 59 min
